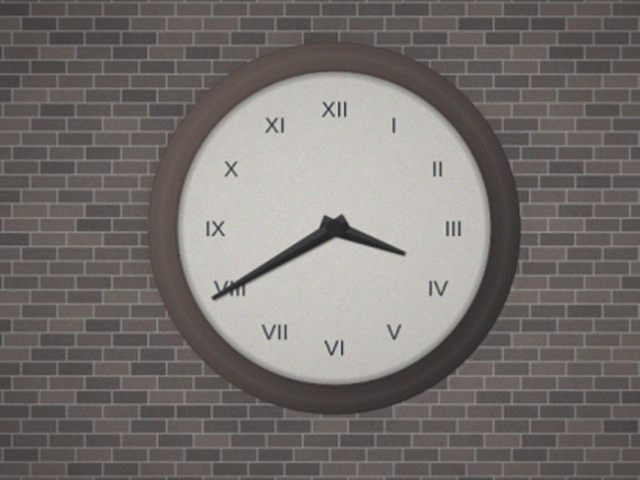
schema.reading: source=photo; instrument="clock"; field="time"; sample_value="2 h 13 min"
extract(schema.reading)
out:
3 h 40 min
